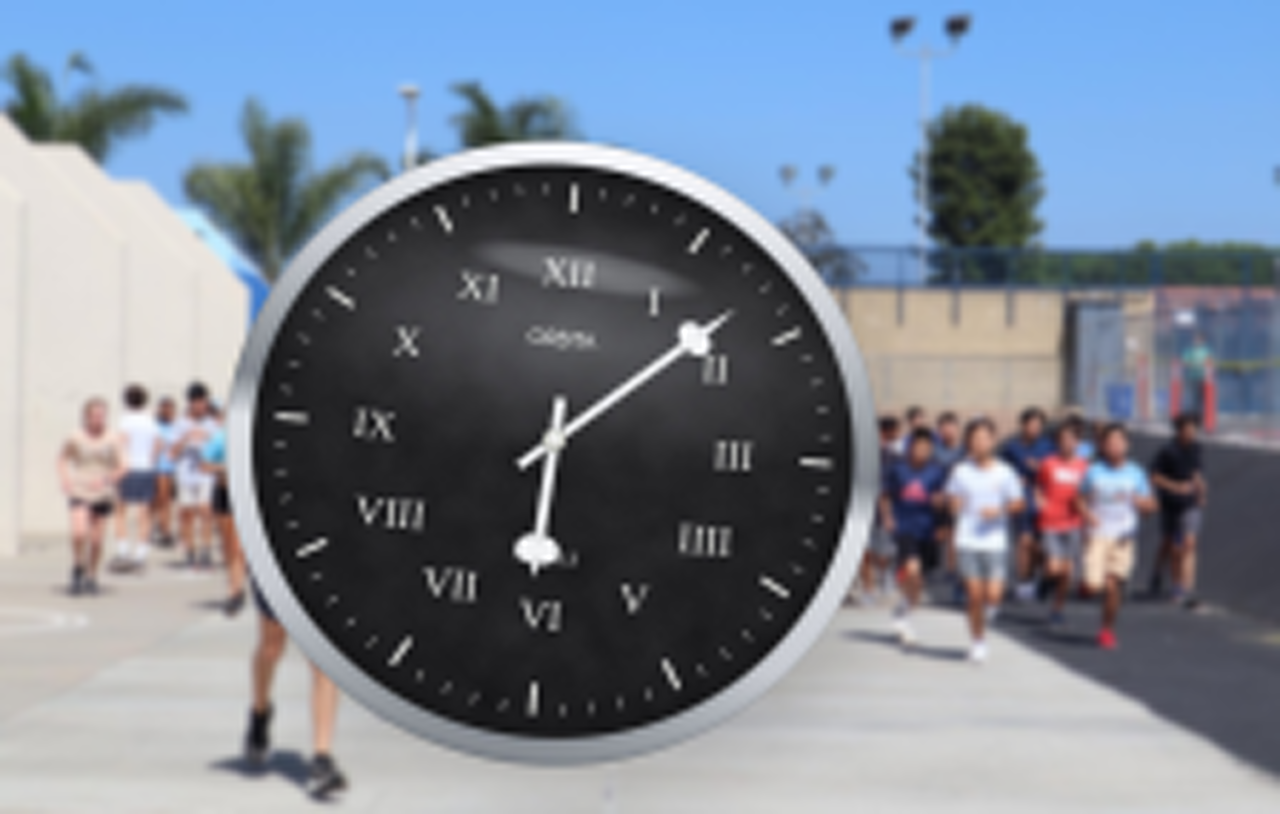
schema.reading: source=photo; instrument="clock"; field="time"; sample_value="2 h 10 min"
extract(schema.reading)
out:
6 h 08 min
